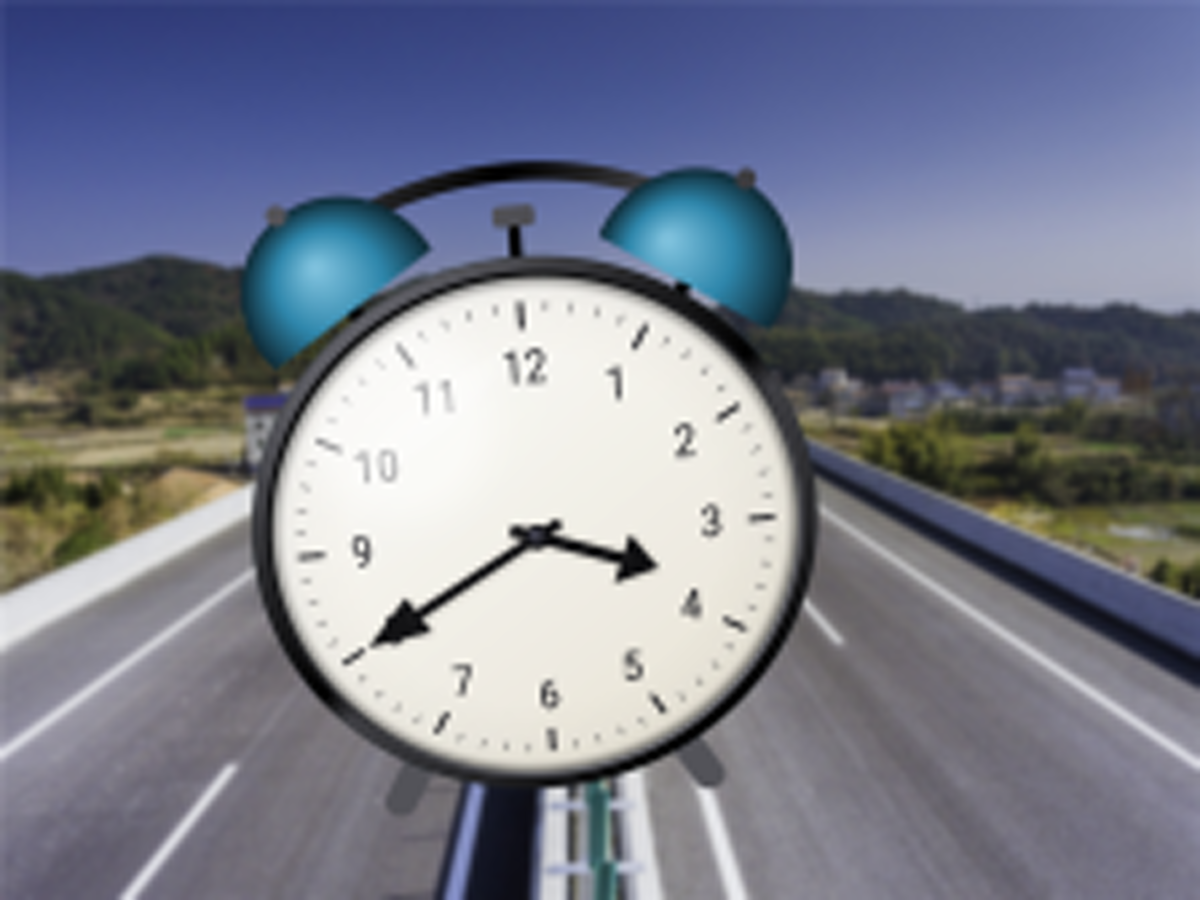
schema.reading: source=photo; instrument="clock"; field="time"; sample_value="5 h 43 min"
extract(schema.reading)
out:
3 h 40 min
